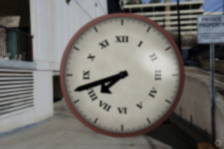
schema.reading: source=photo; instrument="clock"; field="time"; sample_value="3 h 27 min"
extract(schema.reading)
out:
7 h 42 min
